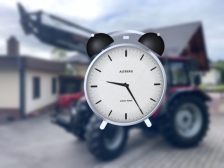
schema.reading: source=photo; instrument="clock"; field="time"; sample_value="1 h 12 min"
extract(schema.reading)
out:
9 h 25 min
